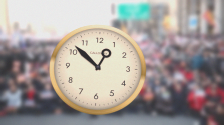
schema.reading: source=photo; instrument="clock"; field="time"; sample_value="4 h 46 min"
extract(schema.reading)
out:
12 h 52 min
